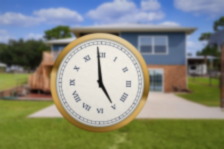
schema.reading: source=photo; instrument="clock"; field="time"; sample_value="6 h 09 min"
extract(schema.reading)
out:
4 h 59 min
